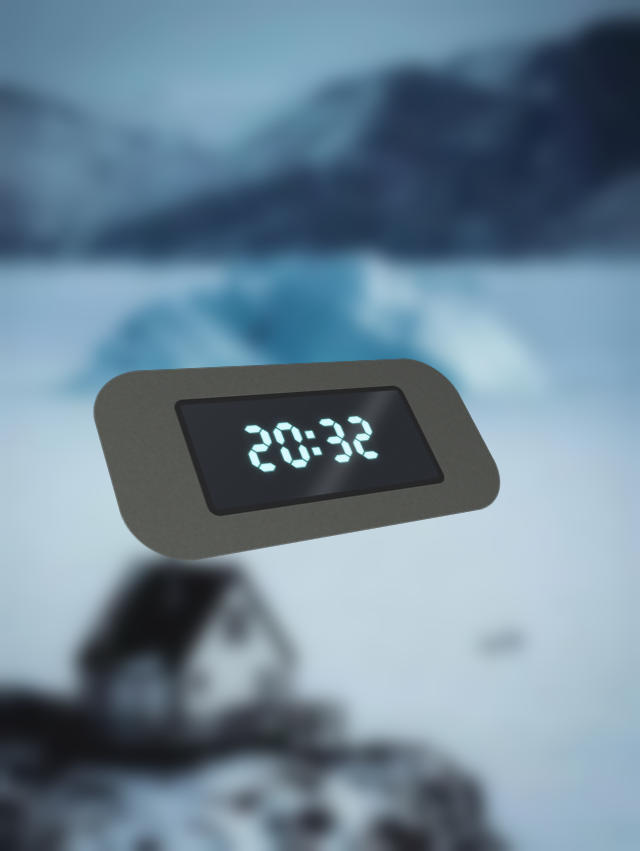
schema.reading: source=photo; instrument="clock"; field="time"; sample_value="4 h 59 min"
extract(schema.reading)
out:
20 h 32 min
